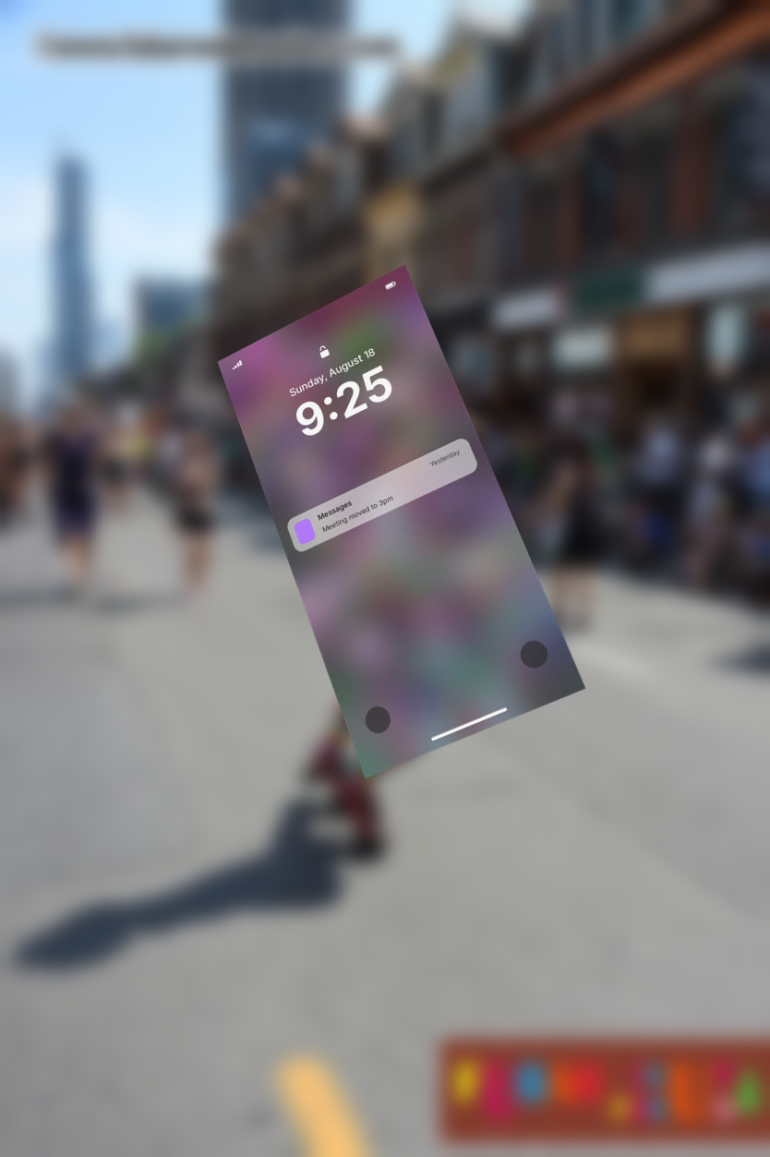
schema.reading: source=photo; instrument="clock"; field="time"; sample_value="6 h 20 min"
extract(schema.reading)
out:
9 h 25 min
